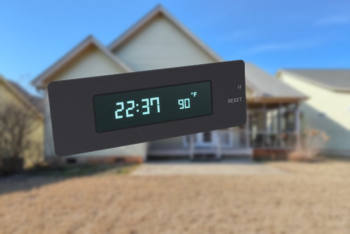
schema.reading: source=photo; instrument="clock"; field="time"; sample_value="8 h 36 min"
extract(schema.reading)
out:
22 h 37 min
